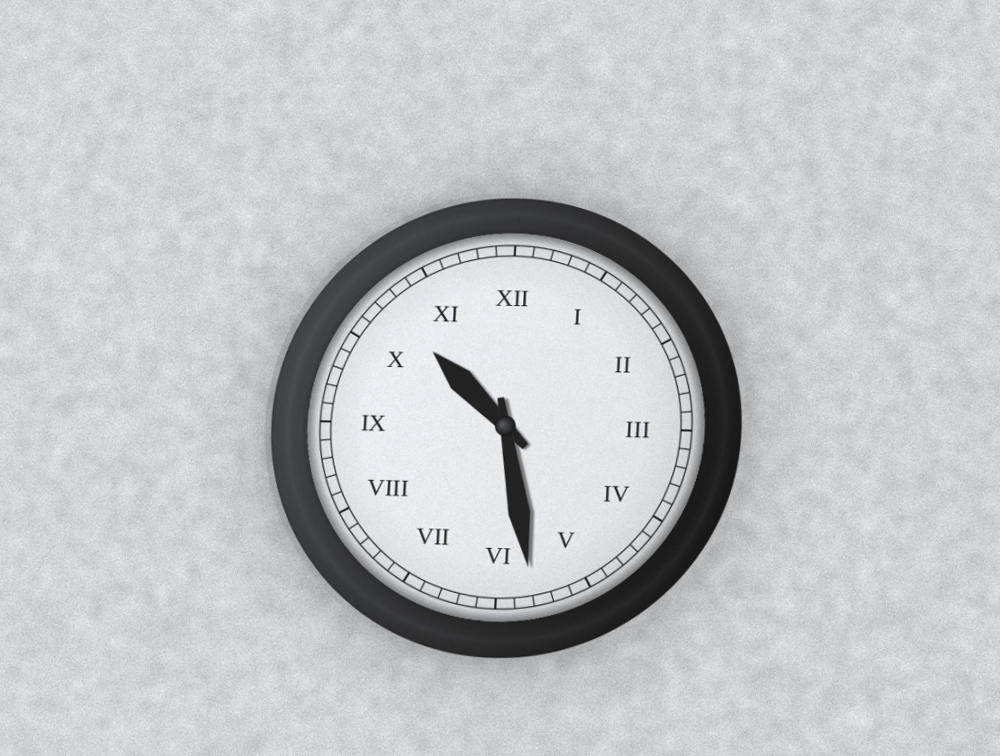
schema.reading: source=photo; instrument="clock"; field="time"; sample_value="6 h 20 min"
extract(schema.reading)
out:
10 h 28 min
